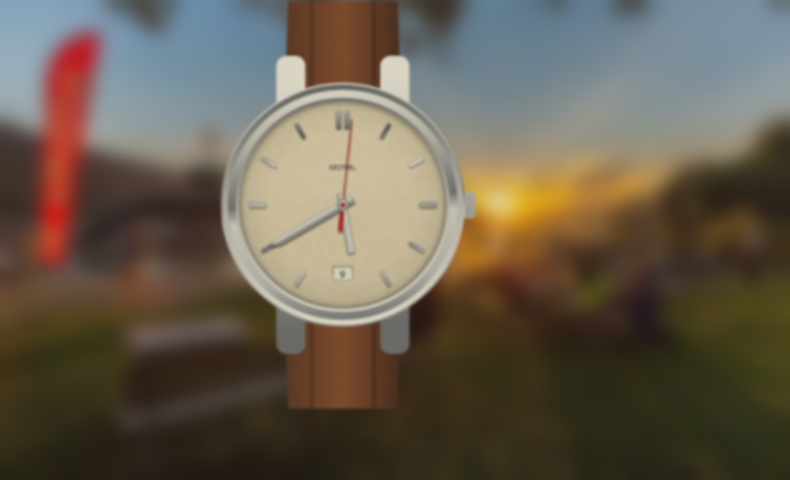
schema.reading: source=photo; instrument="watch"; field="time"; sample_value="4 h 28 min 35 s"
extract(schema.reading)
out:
5 h 40 min 01 s
